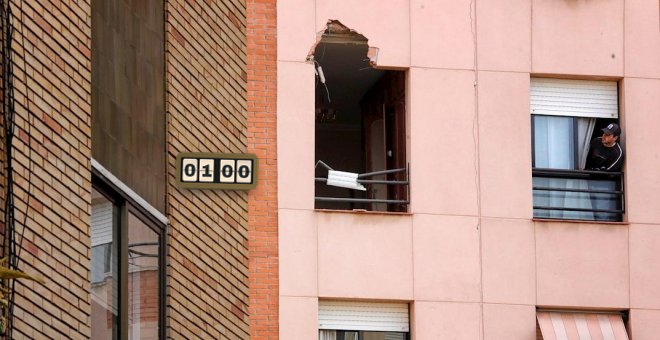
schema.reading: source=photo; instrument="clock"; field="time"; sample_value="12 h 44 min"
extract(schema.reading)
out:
1 h 00 min
